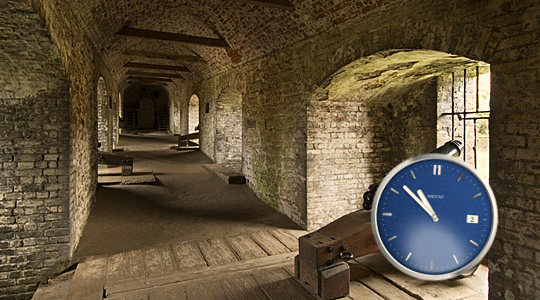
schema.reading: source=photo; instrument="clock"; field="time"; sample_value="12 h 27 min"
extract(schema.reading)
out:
10 h 52 min
